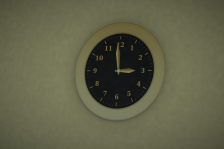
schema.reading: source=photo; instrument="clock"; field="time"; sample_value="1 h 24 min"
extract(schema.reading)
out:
2 h 59 min
